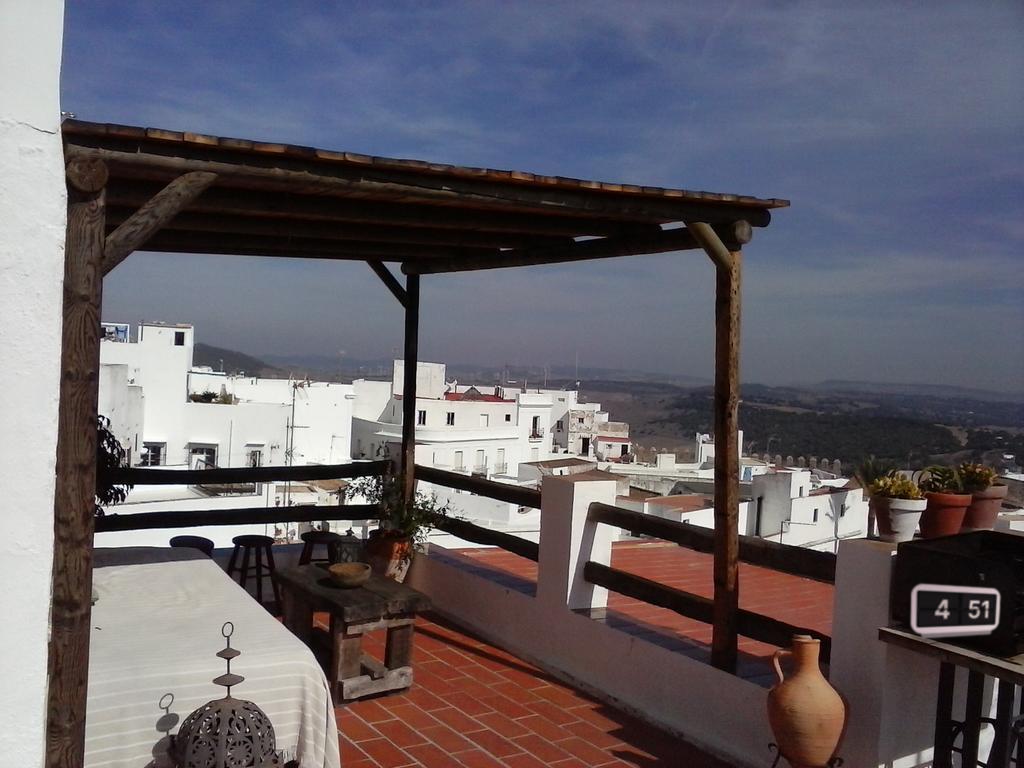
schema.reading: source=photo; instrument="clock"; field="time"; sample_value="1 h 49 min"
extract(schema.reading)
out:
4 h 51 min
